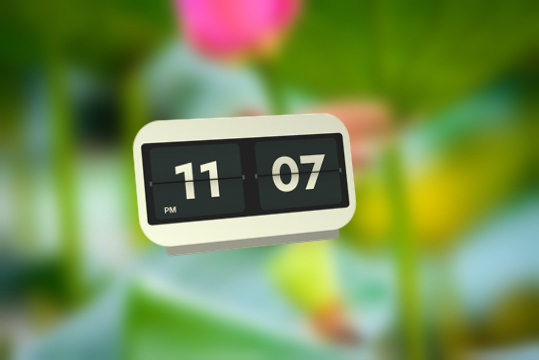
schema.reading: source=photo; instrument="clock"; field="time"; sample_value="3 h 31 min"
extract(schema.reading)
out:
11 h 07 min
